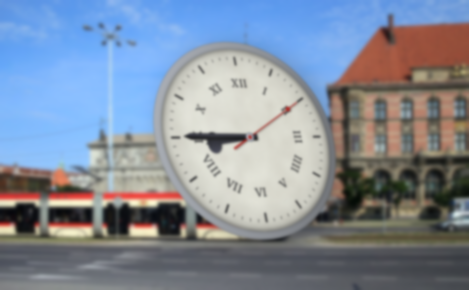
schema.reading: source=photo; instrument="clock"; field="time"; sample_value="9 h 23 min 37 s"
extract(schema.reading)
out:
8 h 45 min 10 s
